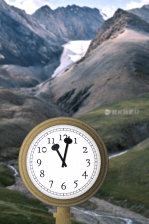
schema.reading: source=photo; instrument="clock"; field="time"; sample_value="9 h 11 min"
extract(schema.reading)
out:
11 h 02 min
